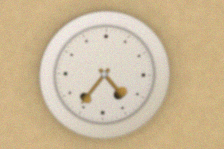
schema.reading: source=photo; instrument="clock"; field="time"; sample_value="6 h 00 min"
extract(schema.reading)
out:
4 h 36 min
